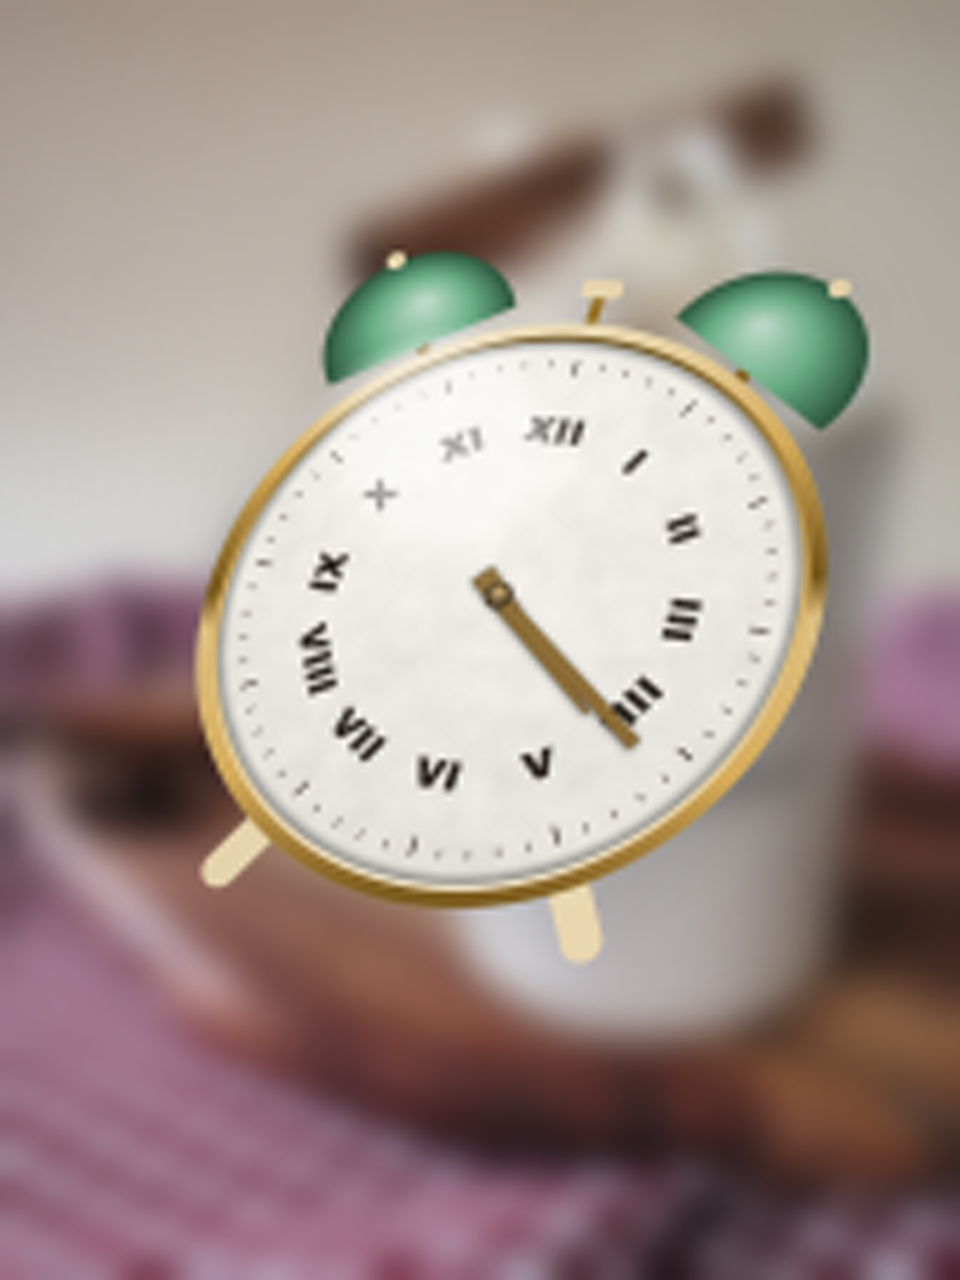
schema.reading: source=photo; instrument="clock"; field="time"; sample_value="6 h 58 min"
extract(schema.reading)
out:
4 h 21 min
